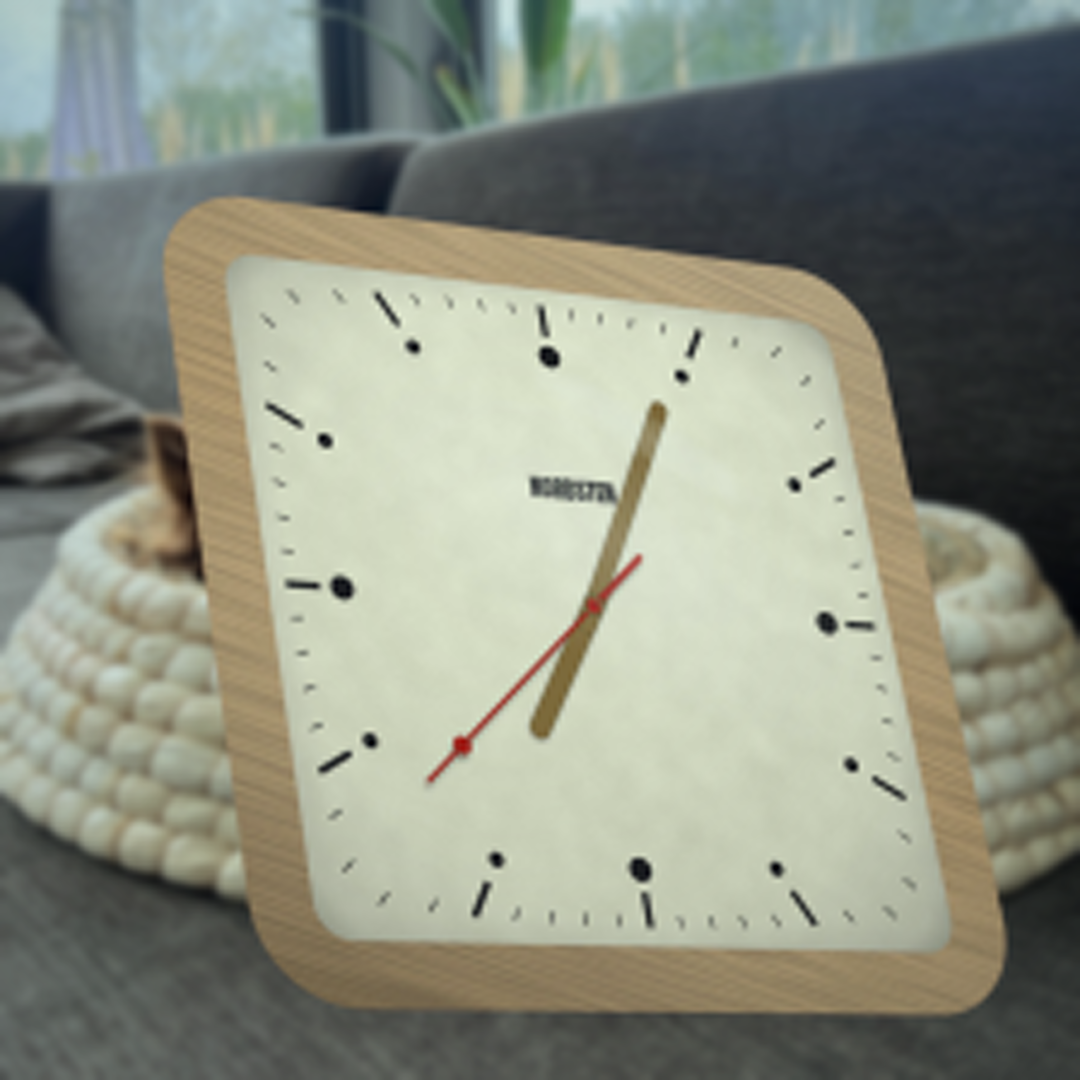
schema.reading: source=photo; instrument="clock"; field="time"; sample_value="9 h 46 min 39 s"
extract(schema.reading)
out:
7 h 04 min 38 s
